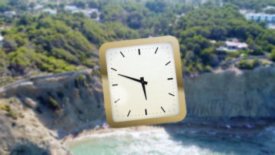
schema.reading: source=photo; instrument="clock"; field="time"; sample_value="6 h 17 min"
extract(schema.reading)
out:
5 h 49 min
